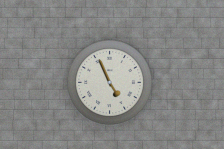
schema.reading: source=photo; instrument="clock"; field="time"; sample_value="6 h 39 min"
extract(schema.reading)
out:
4 h 56 min
